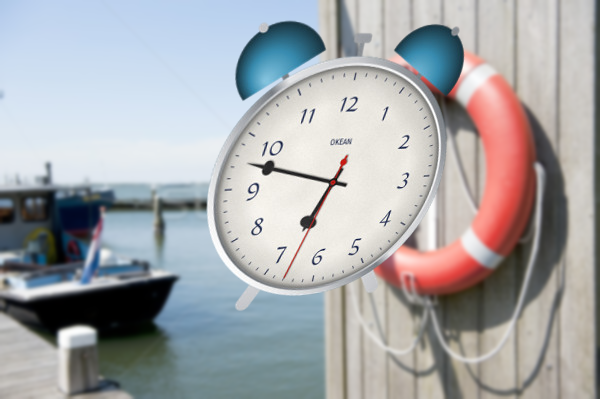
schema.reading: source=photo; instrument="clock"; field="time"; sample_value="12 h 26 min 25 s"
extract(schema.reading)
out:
6 h 47 min 33 s
